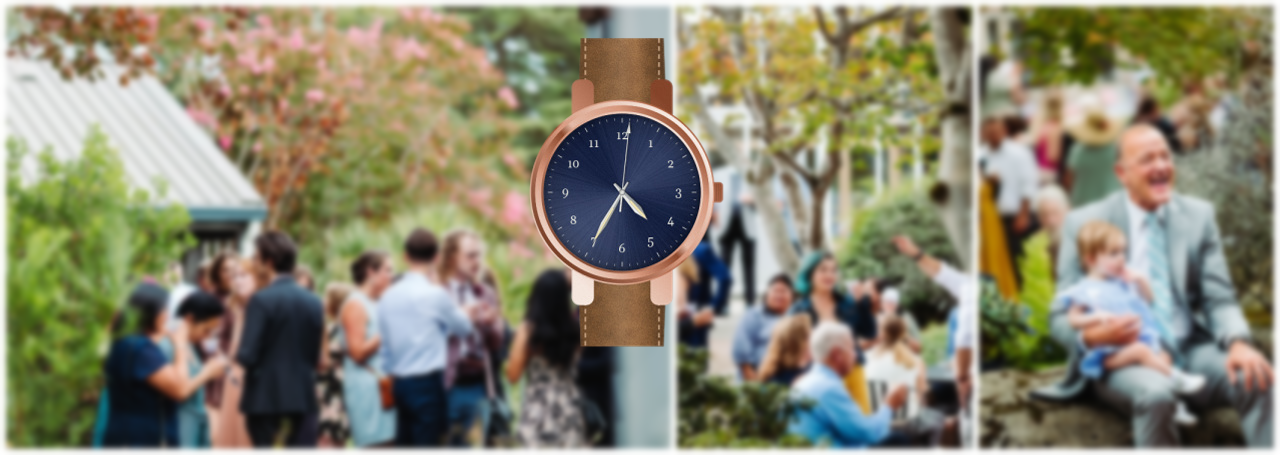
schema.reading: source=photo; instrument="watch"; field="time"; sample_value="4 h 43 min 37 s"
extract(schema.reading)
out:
4 h 35 min 01 s
